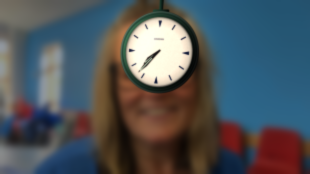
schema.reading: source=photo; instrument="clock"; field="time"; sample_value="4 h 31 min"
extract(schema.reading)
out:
7 h 37 min
